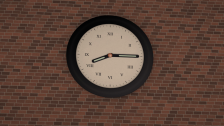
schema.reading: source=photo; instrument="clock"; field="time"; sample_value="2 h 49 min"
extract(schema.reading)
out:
8 h 15 min
